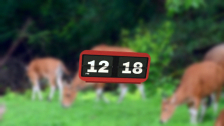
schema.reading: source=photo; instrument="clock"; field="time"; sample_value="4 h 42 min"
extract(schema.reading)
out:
12 h 18 min
